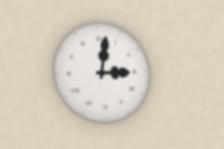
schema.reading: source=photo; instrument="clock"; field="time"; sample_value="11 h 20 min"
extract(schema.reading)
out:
3 h 02 min
